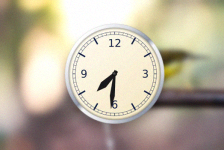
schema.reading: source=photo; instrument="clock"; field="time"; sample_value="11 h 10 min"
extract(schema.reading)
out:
7 h 31 min
